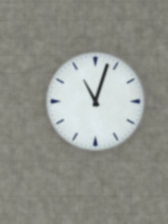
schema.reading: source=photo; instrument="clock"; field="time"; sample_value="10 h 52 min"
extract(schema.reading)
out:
11 h 03 min
